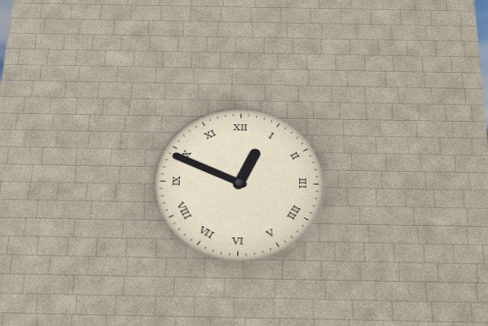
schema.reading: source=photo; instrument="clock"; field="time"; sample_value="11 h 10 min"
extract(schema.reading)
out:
12 h 49 min
